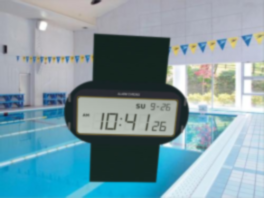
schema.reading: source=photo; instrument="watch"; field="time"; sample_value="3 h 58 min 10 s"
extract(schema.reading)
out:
10 h 41 min 26 s
